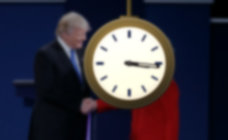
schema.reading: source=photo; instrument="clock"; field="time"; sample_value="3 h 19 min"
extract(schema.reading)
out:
3 h 16 min
